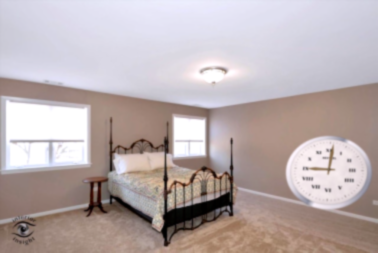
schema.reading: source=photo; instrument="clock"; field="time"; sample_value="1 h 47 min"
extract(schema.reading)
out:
9 h 01 min
